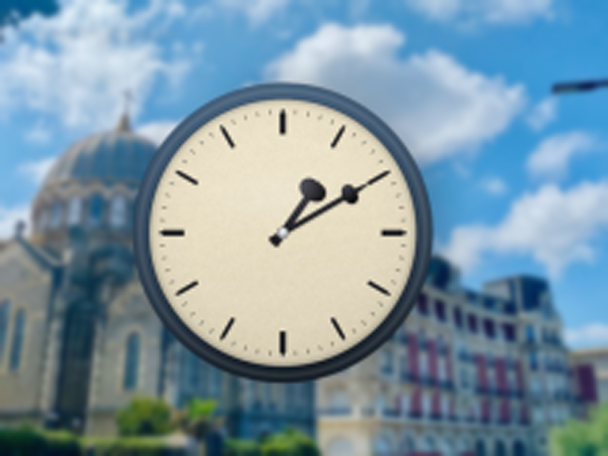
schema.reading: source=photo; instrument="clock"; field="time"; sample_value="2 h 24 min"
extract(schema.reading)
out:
1 h 10 min
